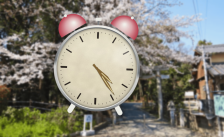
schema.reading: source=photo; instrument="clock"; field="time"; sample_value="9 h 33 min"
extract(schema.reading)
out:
4 h 24 min
